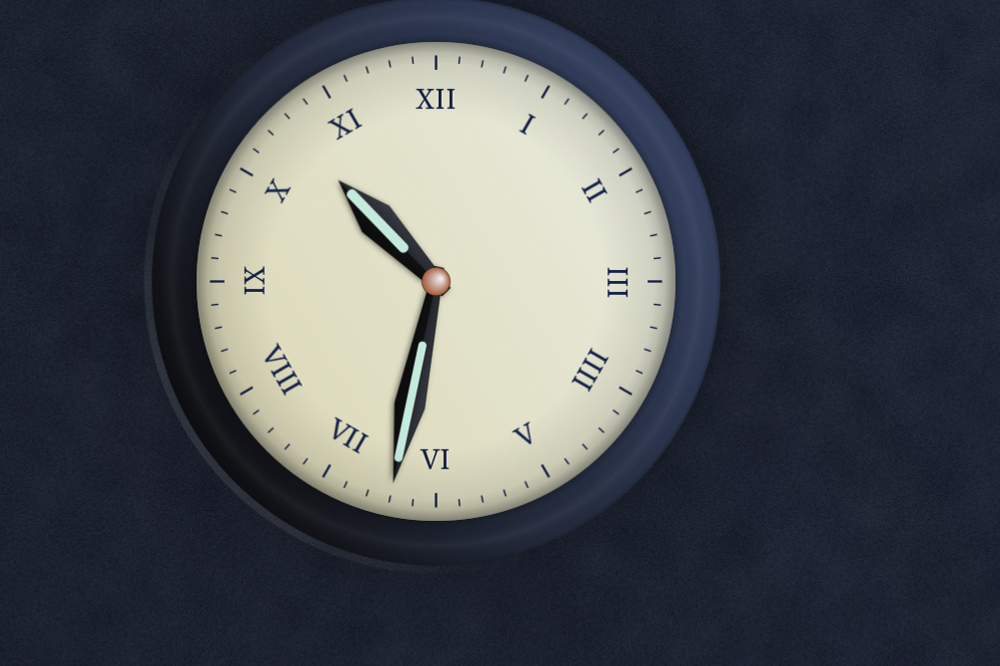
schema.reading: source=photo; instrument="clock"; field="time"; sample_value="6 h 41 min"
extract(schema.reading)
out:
10 h 32 min
